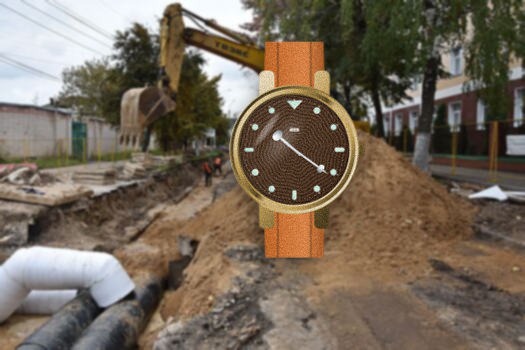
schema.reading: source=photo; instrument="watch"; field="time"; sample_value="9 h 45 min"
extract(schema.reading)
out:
10 h 21 min
